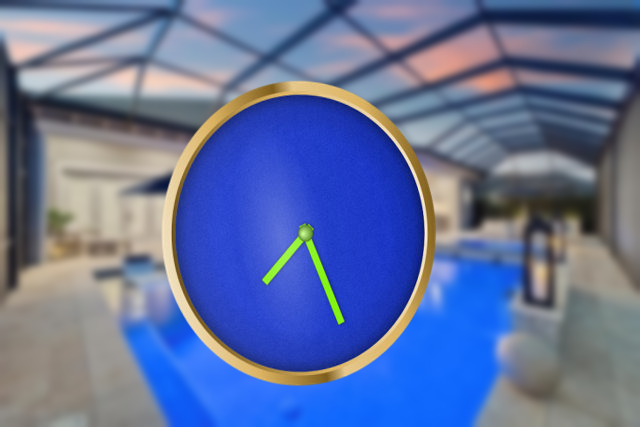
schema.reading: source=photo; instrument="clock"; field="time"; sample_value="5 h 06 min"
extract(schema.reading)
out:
7 h 26 min
